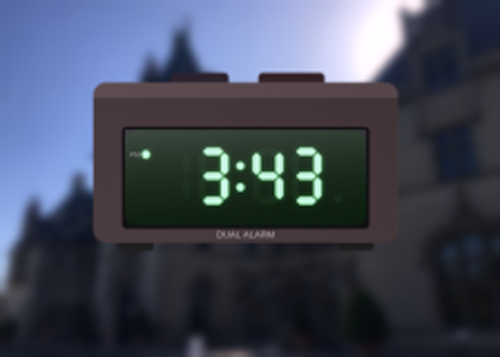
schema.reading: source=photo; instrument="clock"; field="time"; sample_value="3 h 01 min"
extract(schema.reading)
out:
3 h 43 min
